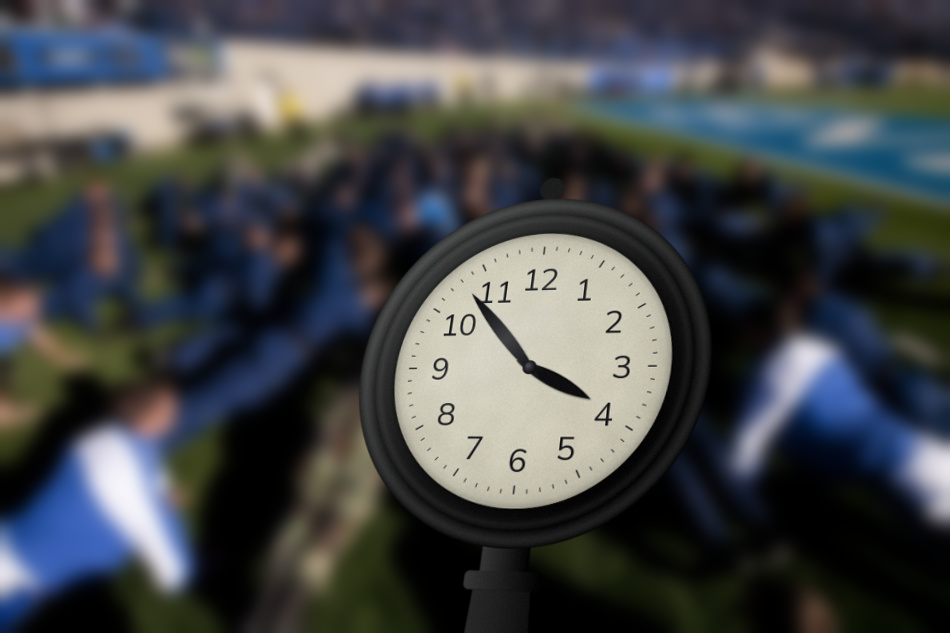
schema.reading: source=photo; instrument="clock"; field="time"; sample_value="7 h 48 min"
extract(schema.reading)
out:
3 h 53 min
